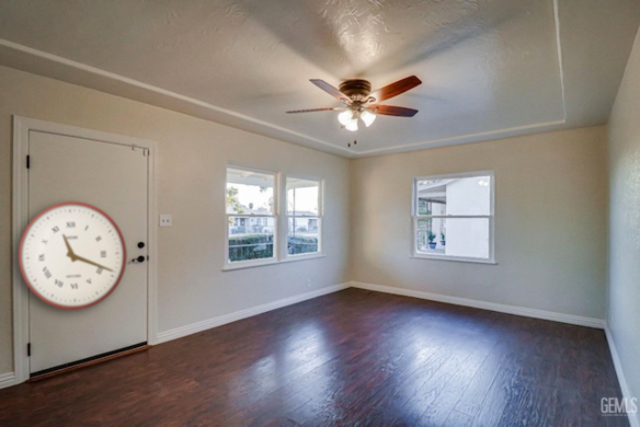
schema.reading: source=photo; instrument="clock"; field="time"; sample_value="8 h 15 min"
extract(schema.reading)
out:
11 h 19 min
